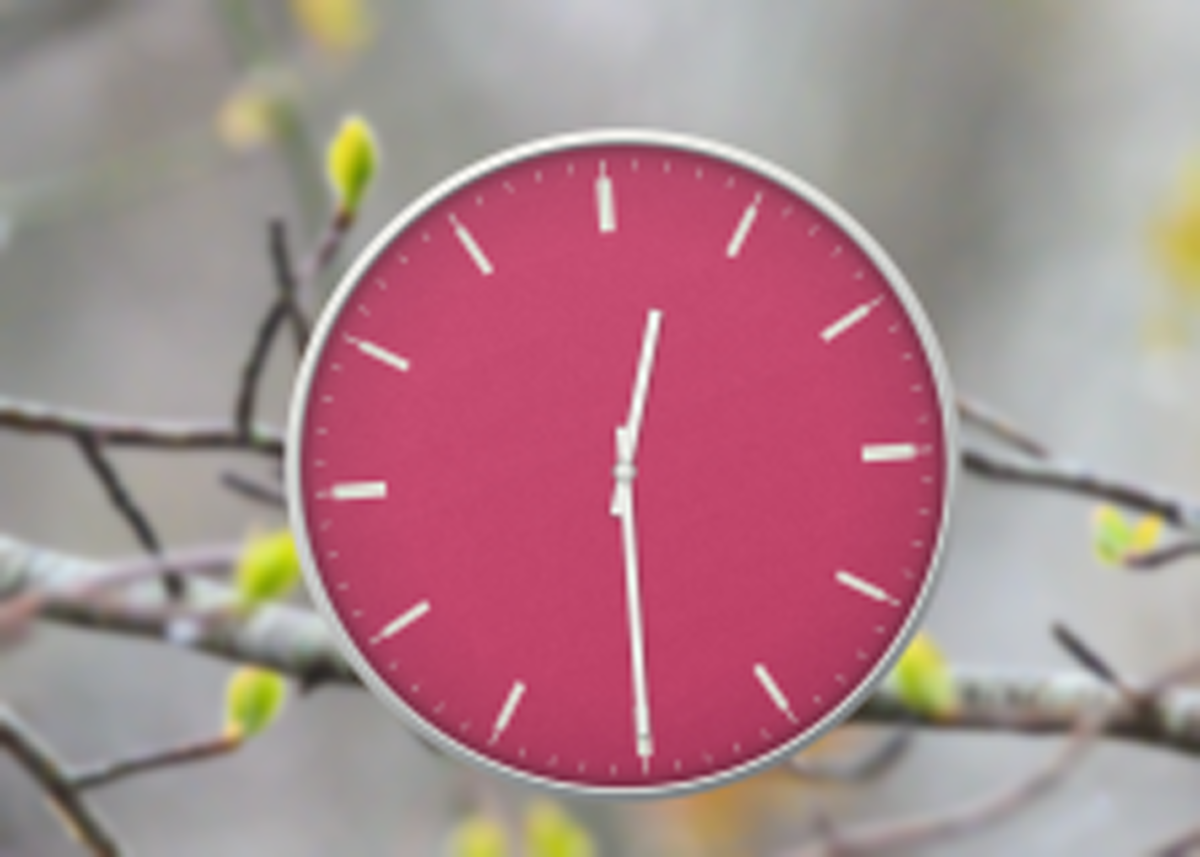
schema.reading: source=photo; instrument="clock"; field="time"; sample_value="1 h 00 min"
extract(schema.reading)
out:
12 h 30 min
